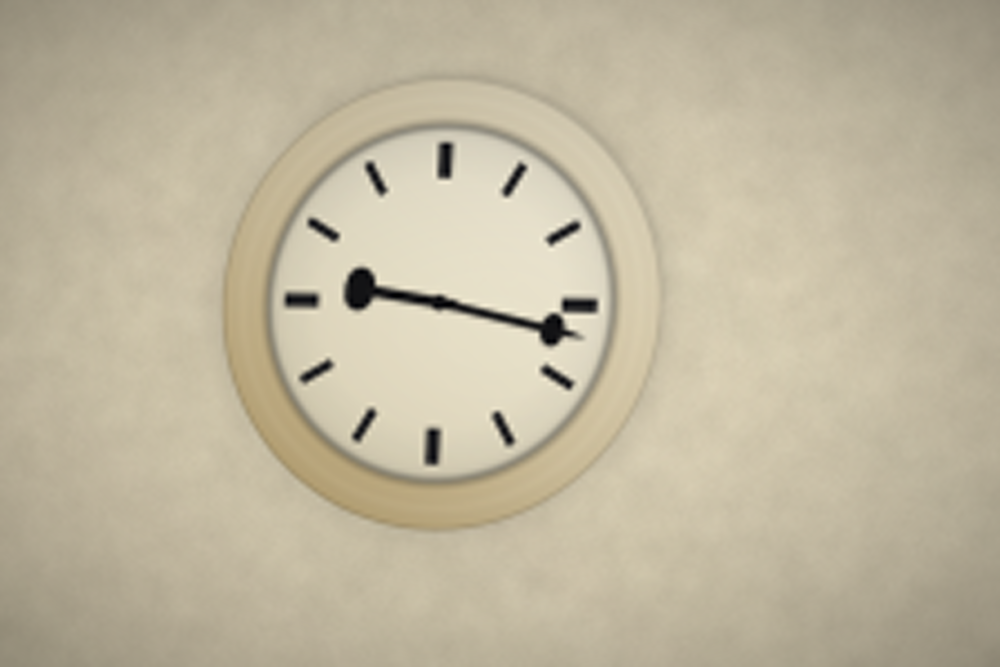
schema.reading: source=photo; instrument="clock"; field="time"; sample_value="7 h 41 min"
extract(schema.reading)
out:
9 h 17 min
